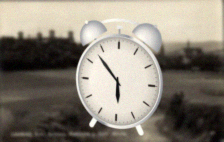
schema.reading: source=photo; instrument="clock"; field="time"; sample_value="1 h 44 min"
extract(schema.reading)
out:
5 h 53 min
